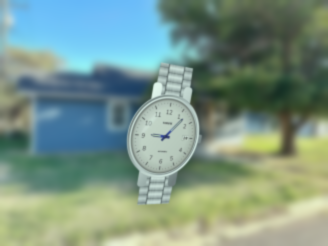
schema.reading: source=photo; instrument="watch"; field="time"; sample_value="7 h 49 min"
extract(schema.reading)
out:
9 h 07 min
